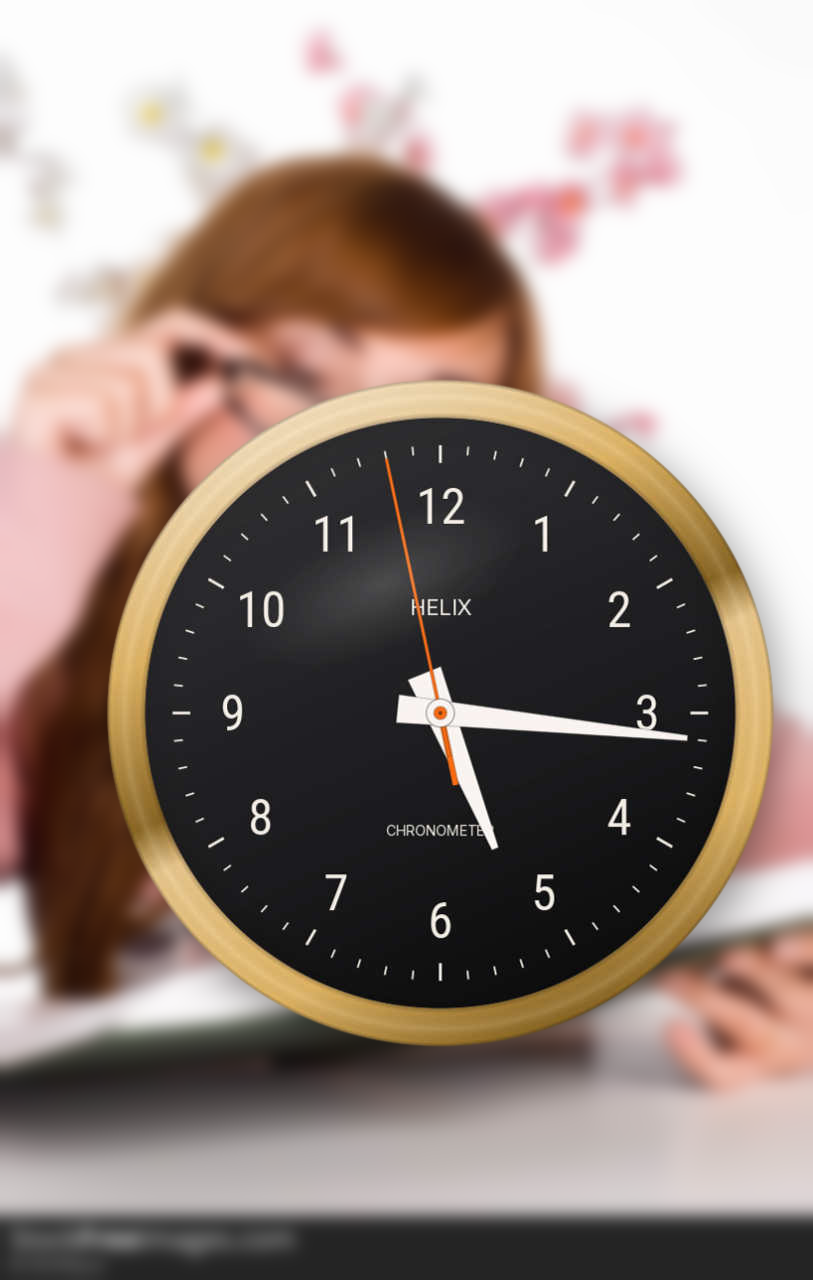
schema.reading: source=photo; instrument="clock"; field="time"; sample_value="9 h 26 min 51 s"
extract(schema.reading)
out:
5 h 15 min 58 s
